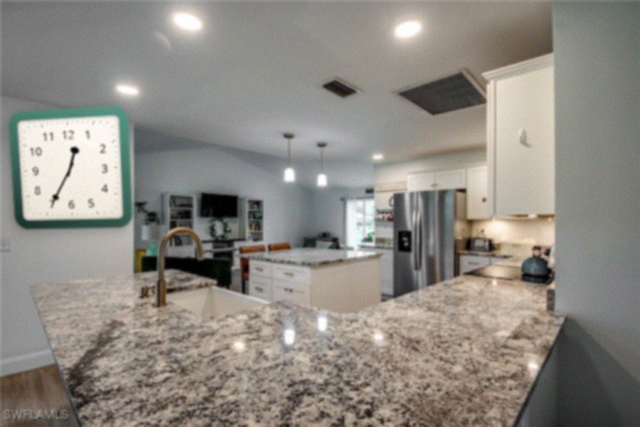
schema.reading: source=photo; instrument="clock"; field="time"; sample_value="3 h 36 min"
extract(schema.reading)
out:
12 h 35 min
